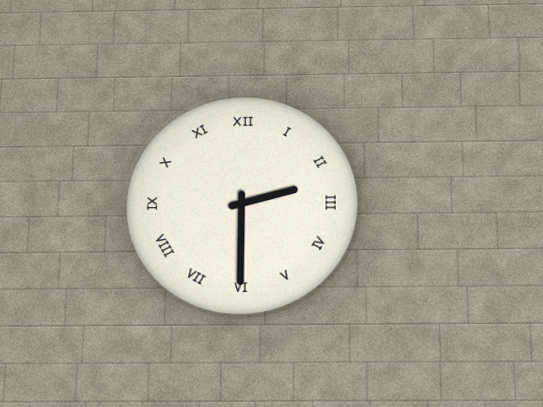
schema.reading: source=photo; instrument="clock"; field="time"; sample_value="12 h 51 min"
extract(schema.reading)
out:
2 h 30 min
